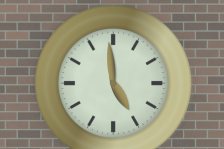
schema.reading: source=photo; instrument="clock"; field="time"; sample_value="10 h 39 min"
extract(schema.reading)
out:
4 h 59 min
